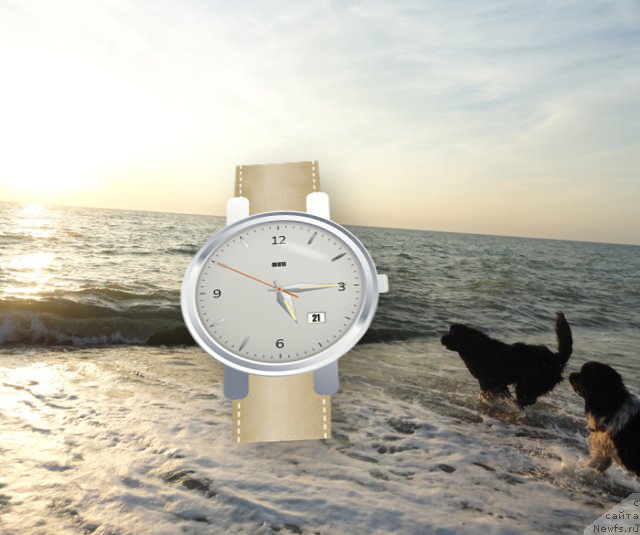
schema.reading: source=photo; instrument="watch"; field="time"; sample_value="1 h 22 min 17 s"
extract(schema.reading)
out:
5 h 14 min 50 s
